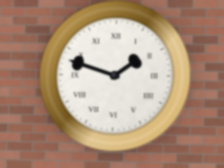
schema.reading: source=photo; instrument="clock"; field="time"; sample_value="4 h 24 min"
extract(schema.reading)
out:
1 h 48 min
